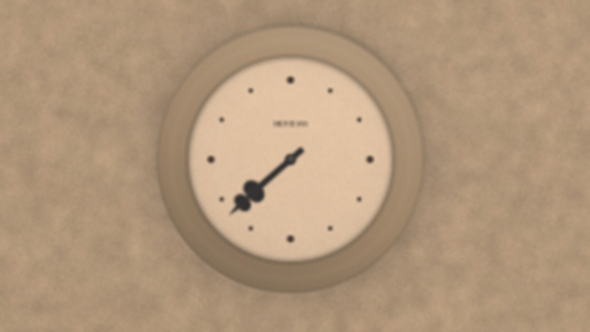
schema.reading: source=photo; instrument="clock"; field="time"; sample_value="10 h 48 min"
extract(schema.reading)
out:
7 h 38 min
